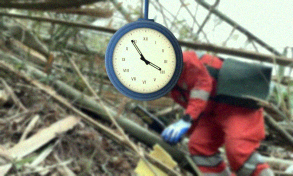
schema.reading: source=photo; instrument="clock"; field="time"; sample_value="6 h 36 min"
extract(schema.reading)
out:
3 h 54 min
